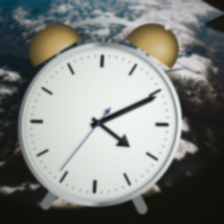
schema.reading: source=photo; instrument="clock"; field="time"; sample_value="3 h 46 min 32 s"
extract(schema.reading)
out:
4 h 10 min 36 s
